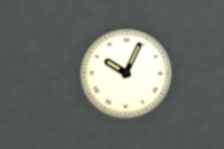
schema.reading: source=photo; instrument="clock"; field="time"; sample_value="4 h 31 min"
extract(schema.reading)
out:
10 h 04 min
